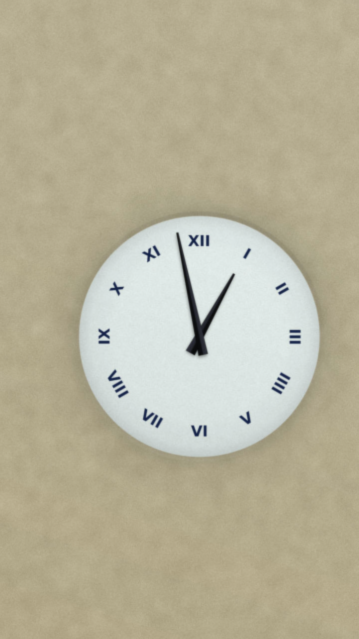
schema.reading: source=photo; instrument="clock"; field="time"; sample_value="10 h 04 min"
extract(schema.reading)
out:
12 h 58 min
